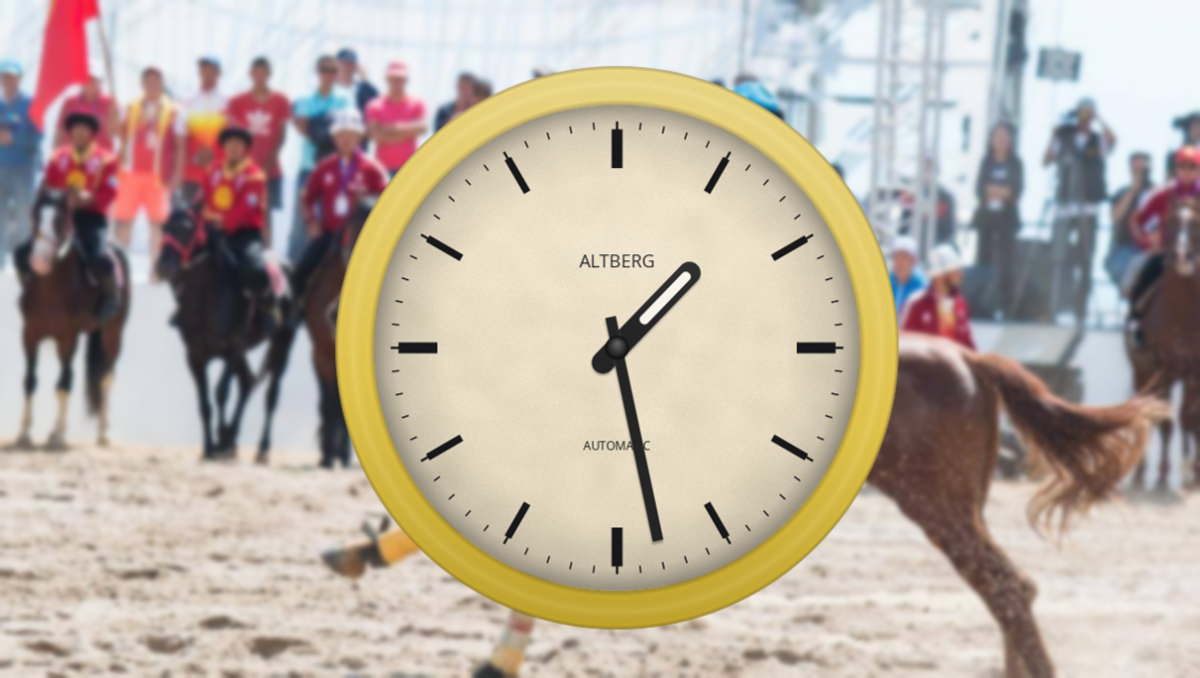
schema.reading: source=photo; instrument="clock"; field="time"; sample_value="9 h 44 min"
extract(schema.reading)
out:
1 h 28 min
